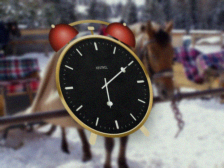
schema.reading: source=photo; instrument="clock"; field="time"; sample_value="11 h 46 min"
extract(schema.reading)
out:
6 h 10 min
